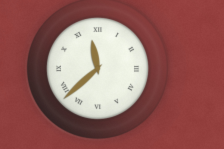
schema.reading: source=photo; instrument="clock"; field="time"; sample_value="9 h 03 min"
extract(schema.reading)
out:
11 h 38 min
